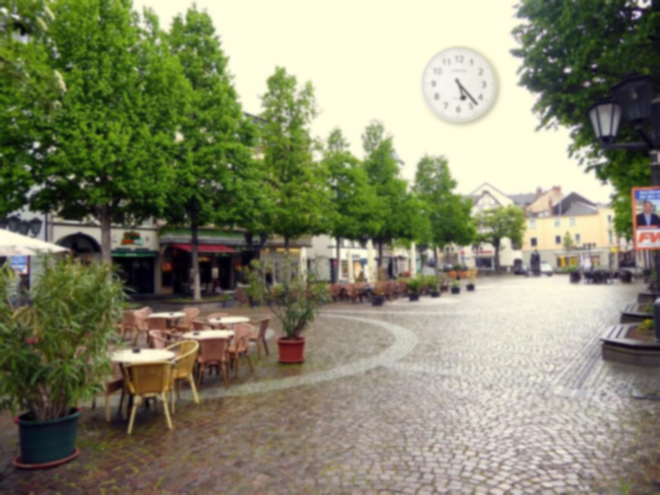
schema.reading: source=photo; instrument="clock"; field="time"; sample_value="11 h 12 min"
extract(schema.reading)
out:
5 h 23 min
